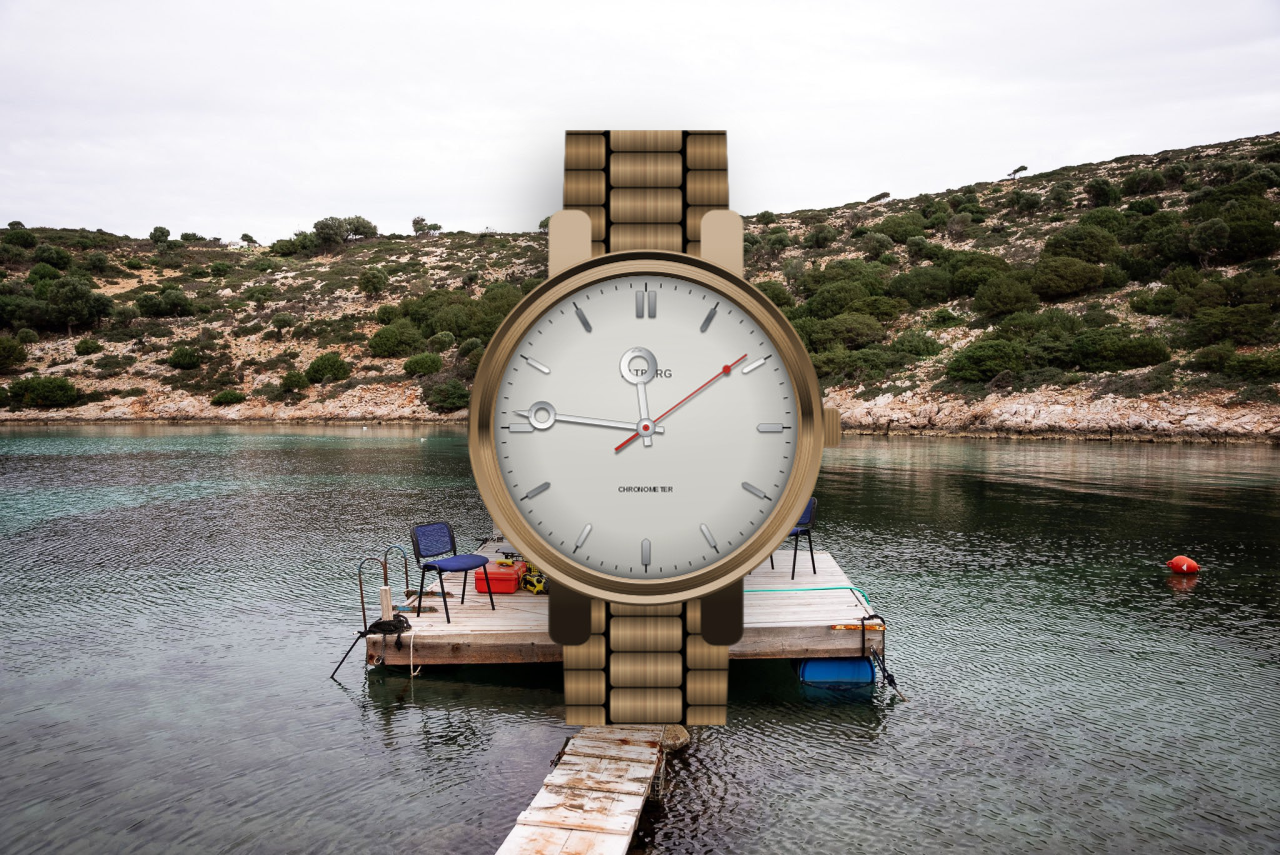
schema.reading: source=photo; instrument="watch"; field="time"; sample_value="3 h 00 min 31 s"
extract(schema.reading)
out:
11 h 46 min 09 s
